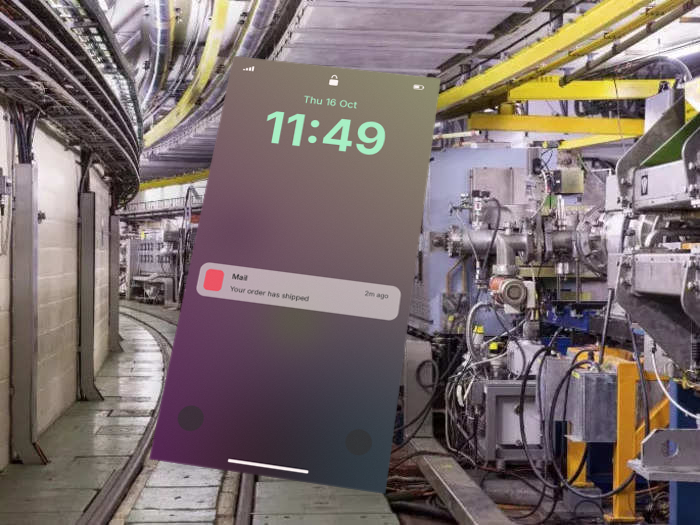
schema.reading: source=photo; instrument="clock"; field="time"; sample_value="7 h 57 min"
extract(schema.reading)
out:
11 h 49 min
